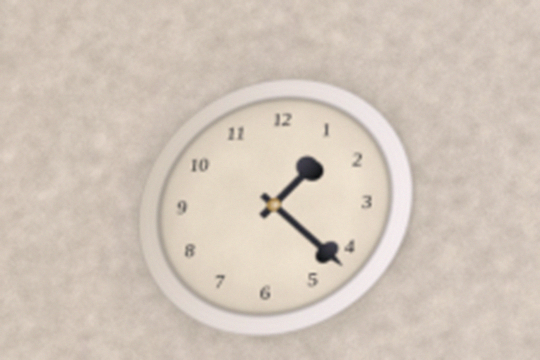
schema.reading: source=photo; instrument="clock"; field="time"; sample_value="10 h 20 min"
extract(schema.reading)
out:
1 h 22 min
